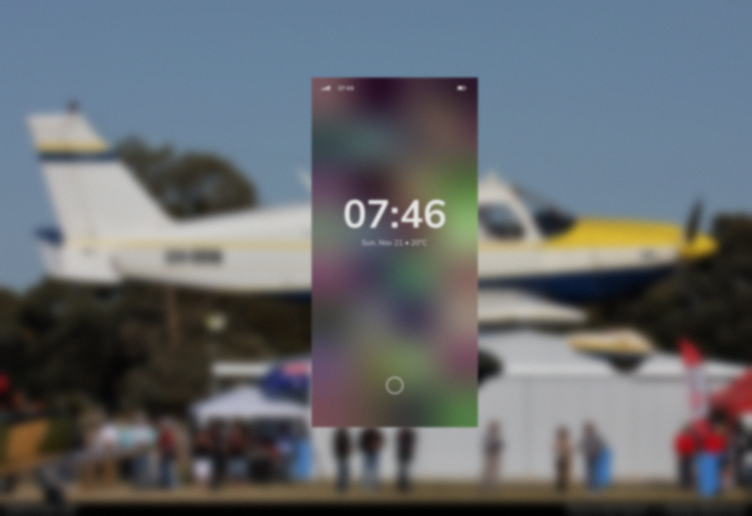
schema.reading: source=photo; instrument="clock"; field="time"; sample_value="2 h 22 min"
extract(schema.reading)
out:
7 h 46 min
